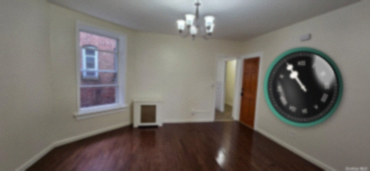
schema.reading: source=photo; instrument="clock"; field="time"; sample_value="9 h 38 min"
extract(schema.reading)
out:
10 h 55 min
